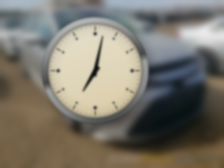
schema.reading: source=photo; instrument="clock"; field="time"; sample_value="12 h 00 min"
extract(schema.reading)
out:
7 h 02 min
